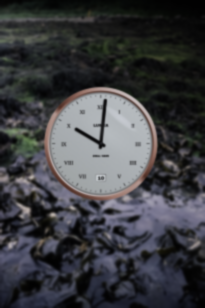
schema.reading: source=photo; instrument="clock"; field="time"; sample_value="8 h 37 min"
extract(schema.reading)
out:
10 h 01 min
